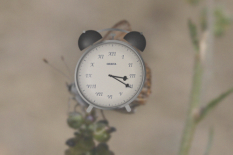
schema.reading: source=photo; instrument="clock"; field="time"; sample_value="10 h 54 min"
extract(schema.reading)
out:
3 h 20 min
